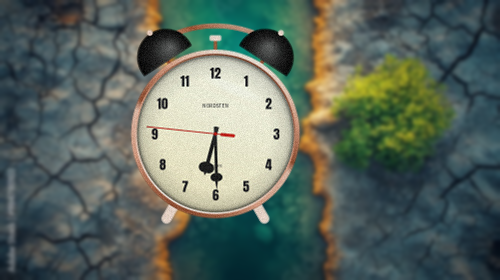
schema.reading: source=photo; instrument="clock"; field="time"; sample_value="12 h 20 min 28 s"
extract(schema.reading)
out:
6 h 29 min 46 s
